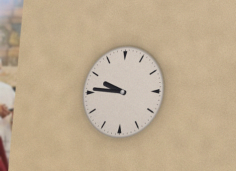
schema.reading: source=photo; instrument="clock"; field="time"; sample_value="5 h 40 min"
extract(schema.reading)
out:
9 h 46 min
